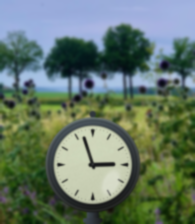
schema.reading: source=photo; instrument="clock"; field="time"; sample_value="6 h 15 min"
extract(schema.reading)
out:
2 h 57 min
